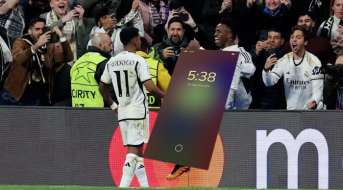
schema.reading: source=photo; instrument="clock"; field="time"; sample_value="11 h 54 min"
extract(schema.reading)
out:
5 h 38 min
